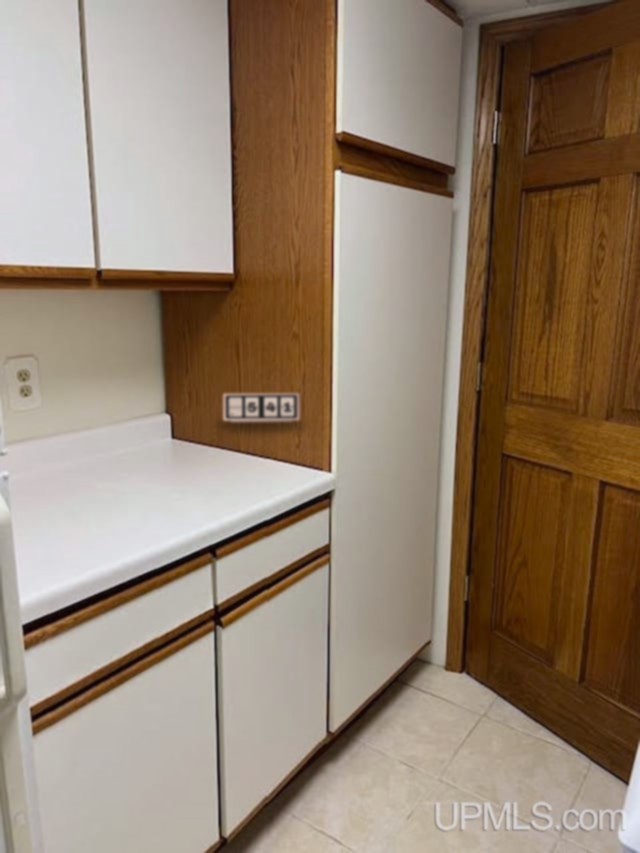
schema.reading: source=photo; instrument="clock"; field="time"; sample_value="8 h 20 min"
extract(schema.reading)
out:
5 h 41 min
